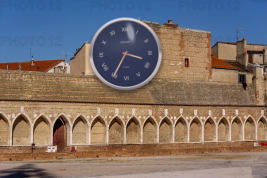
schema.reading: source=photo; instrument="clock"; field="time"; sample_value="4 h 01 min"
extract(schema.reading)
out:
3 h 35 min
